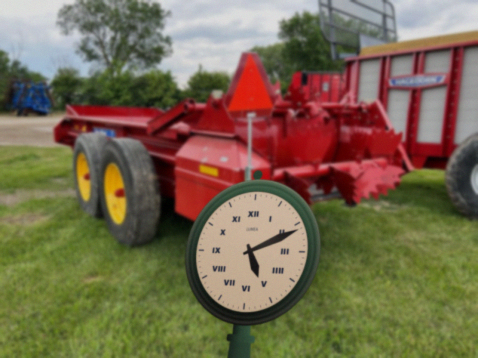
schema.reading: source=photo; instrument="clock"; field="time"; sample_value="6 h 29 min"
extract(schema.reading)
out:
5 h 11 min
